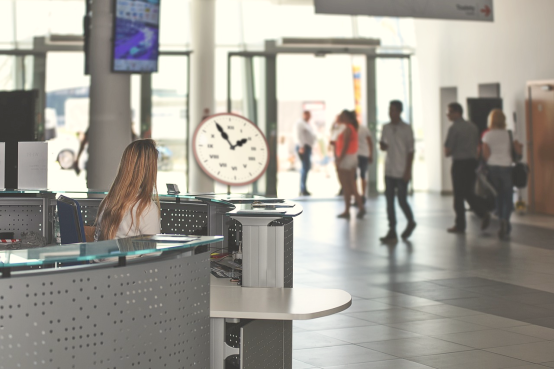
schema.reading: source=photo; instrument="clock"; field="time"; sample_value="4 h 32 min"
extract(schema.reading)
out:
1 h 55 min
